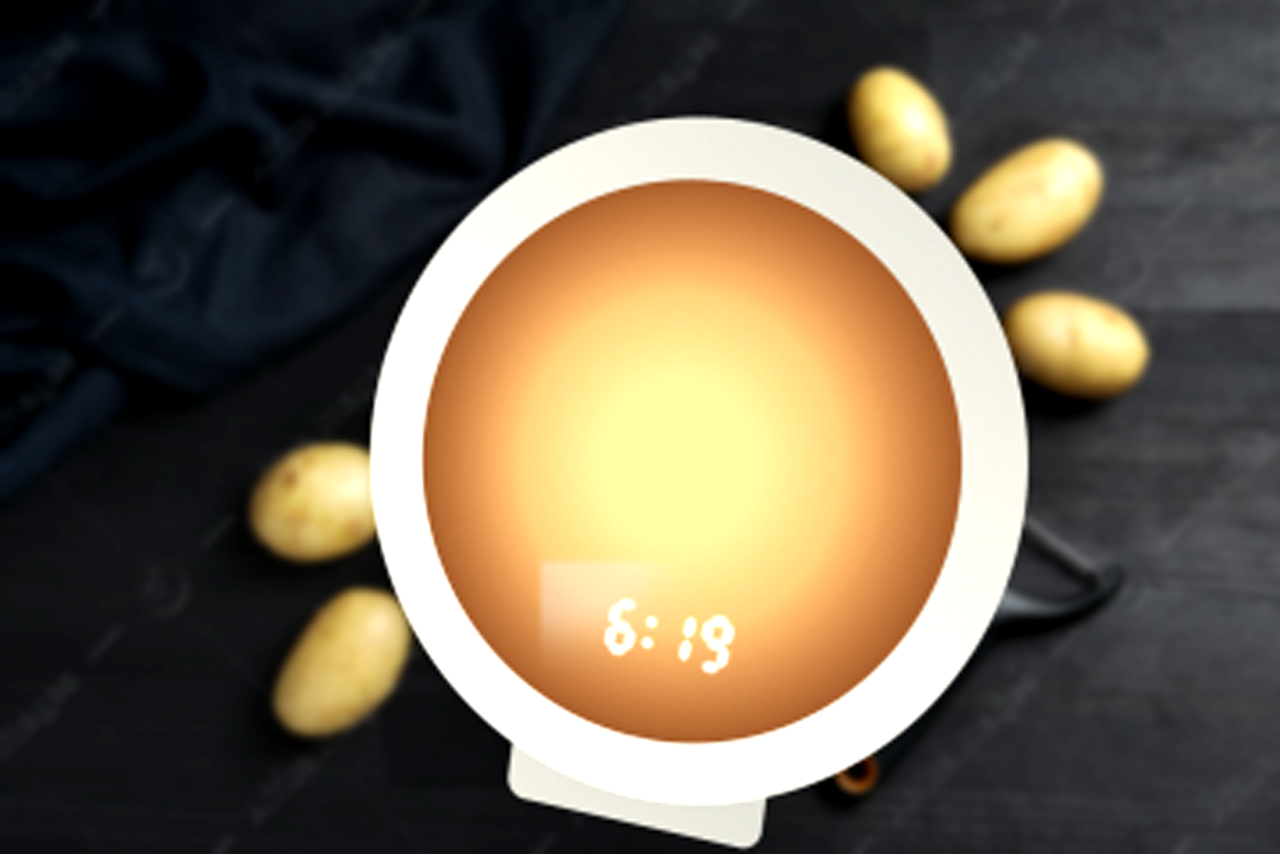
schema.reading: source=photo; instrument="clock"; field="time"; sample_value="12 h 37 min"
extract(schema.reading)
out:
6 h 19 min
